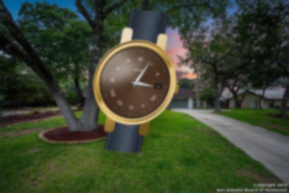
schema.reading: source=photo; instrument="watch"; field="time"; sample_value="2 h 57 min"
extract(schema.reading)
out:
3 h 04 min
